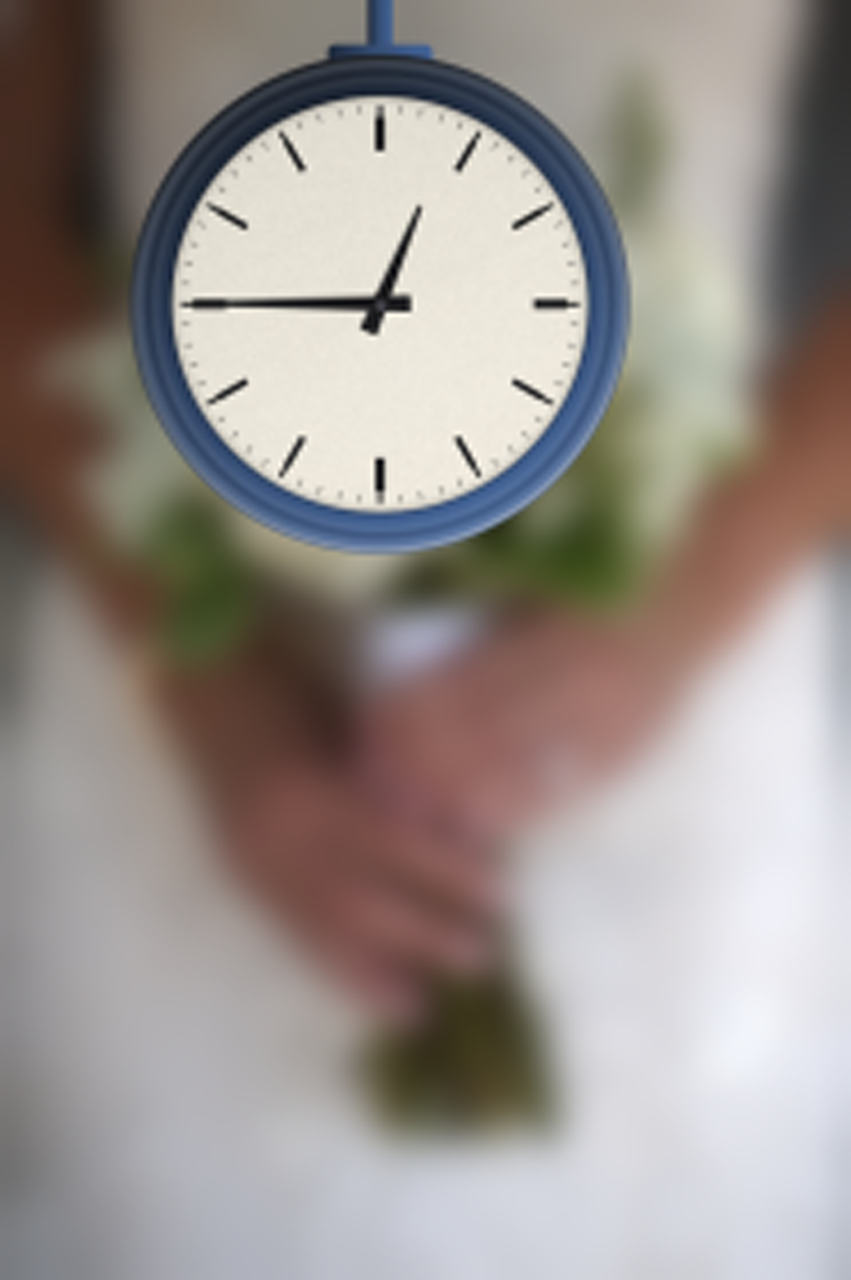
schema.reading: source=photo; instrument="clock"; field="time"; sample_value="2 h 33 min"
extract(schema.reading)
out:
12 h 45 min
